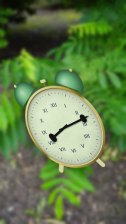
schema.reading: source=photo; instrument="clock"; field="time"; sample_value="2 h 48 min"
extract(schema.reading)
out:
8 h 13 min
